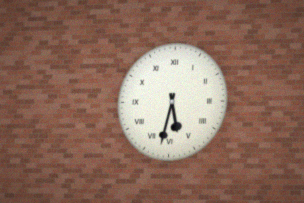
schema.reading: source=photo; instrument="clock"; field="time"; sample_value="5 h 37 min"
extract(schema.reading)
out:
5 h 32 min
